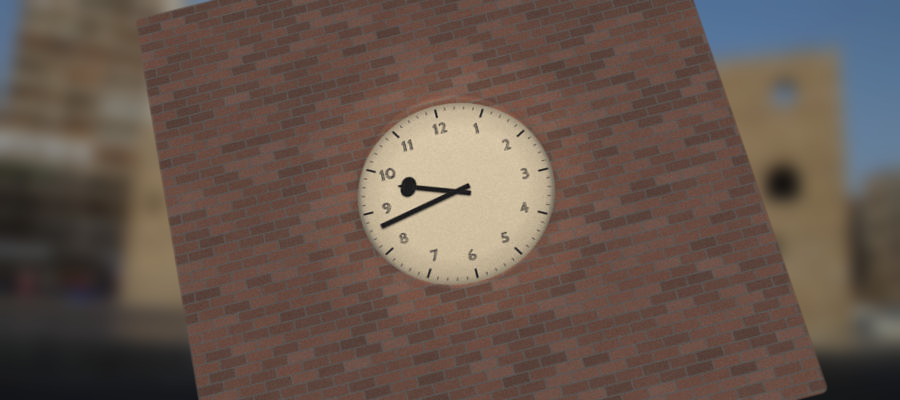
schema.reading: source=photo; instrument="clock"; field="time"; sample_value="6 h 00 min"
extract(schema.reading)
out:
9 h 43 min
